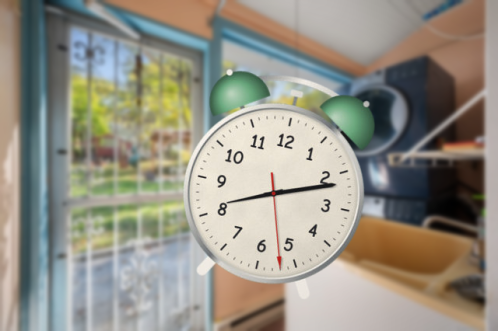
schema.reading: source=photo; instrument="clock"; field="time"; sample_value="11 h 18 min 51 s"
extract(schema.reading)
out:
8 h 11 min 27 s
